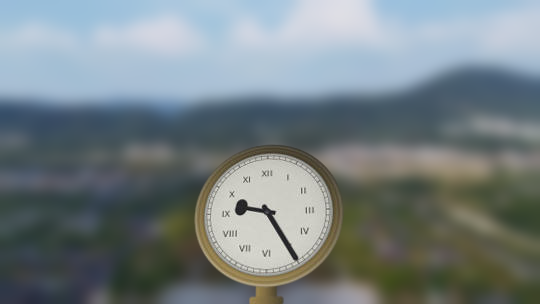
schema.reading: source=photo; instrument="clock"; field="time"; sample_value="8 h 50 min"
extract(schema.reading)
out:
9 h 25 min
